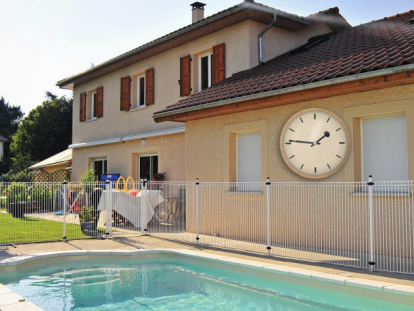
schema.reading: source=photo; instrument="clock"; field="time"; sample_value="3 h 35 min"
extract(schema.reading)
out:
1 h 46 min
